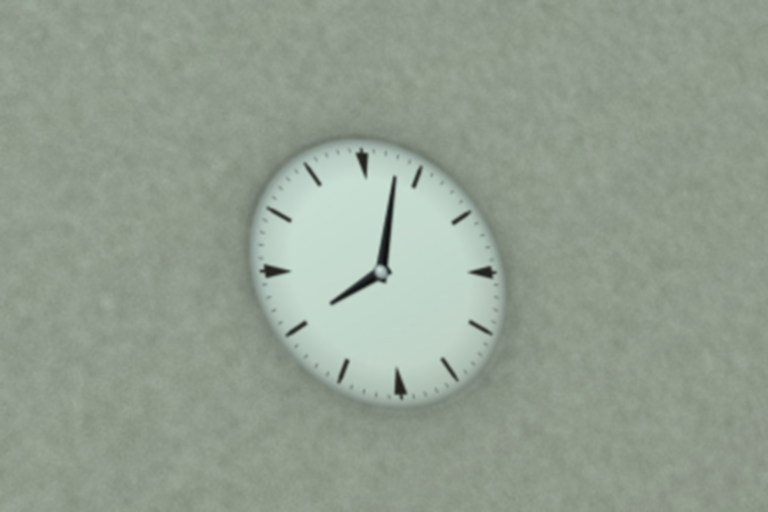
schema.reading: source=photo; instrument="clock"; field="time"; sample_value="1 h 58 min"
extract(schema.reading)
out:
8 h 03 min
